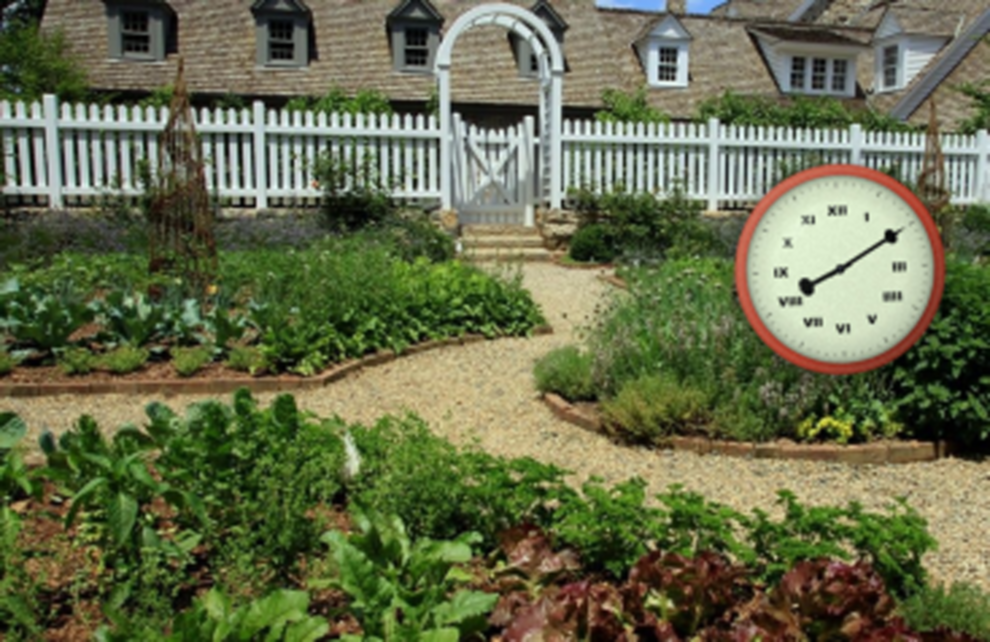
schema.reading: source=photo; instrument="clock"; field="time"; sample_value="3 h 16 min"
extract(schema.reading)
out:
8 h 10 min
